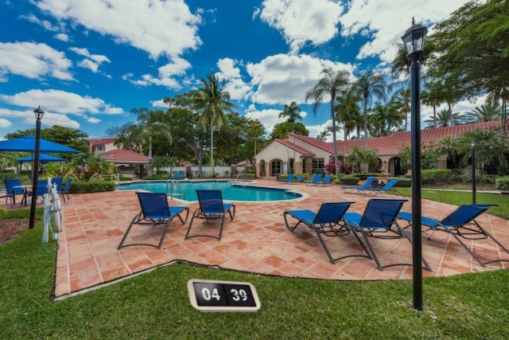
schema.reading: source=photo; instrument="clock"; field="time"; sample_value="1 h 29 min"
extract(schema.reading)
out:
4 h 39 min
